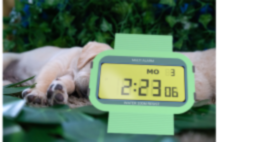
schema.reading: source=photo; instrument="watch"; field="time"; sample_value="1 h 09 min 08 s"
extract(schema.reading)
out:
2 h 23 min 06 s
